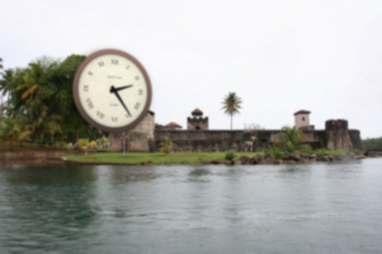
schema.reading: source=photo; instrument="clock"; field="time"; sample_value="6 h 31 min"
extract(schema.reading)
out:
2 h 24 min
